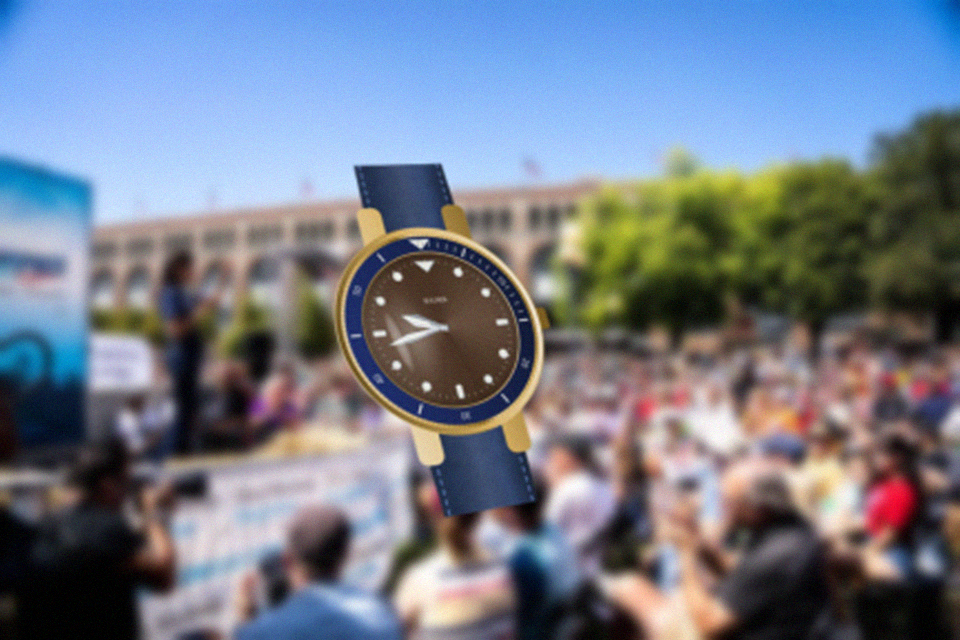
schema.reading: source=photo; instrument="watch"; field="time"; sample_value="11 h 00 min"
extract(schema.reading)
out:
9 h 43 min
